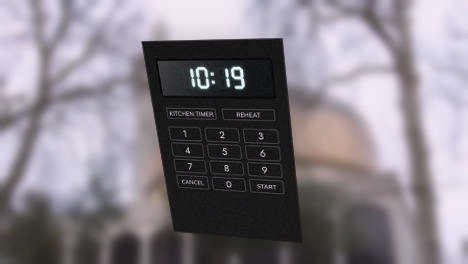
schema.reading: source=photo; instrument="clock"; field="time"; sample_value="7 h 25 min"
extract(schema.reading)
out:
10 h 19 min
